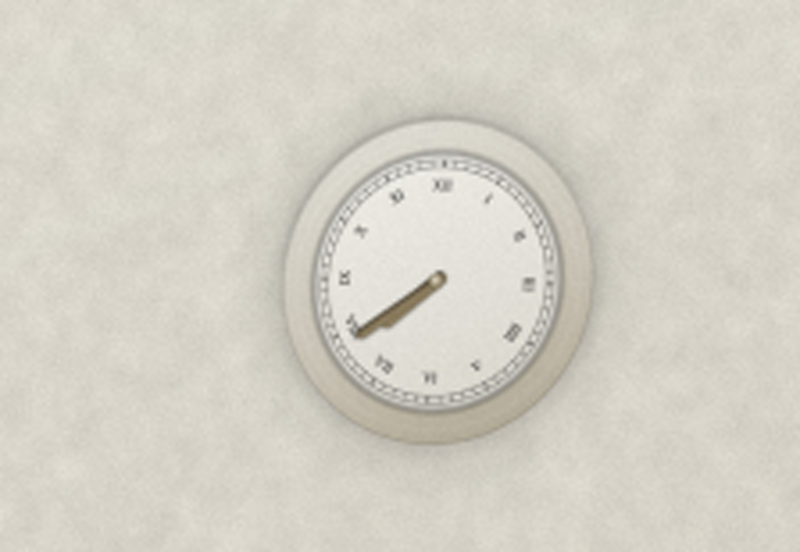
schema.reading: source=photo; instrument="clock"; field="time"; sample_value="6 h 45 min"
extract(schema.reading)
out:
7 h 39 min
